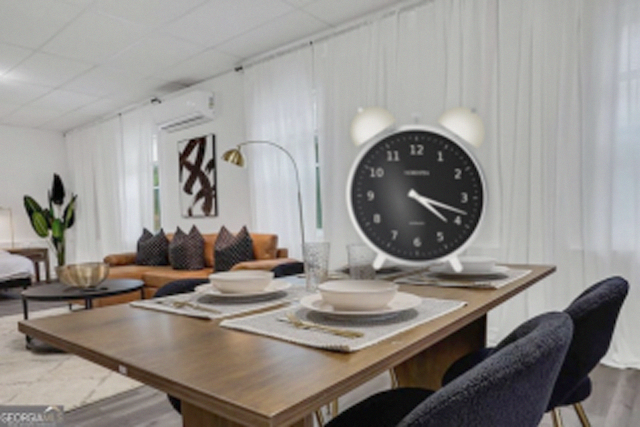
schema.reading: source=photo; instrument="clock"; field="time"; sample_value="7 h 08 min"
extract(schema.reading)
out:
4 h 18 min
